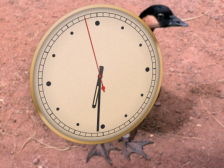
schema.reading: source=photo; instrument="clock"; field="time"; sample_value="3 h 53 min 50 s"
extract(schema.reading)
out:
6 h 30 min 58 s
